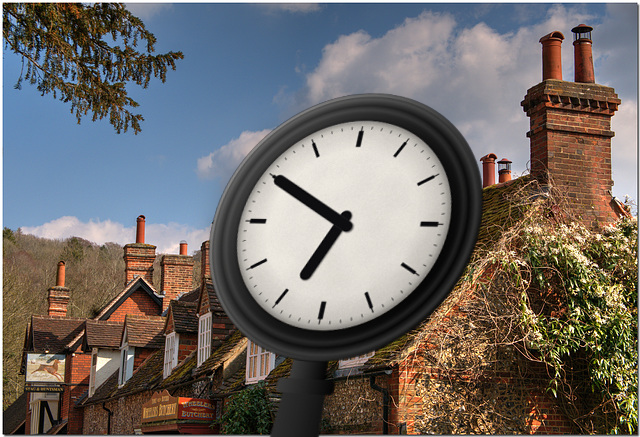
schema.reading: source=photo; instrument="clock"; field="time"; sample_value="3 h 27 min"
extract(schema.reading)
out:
6 h 50 min
